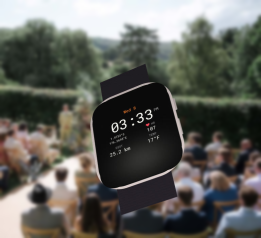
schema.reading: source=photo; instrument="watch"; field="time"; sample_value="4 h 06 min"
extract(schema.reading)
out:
3 h 33 min
